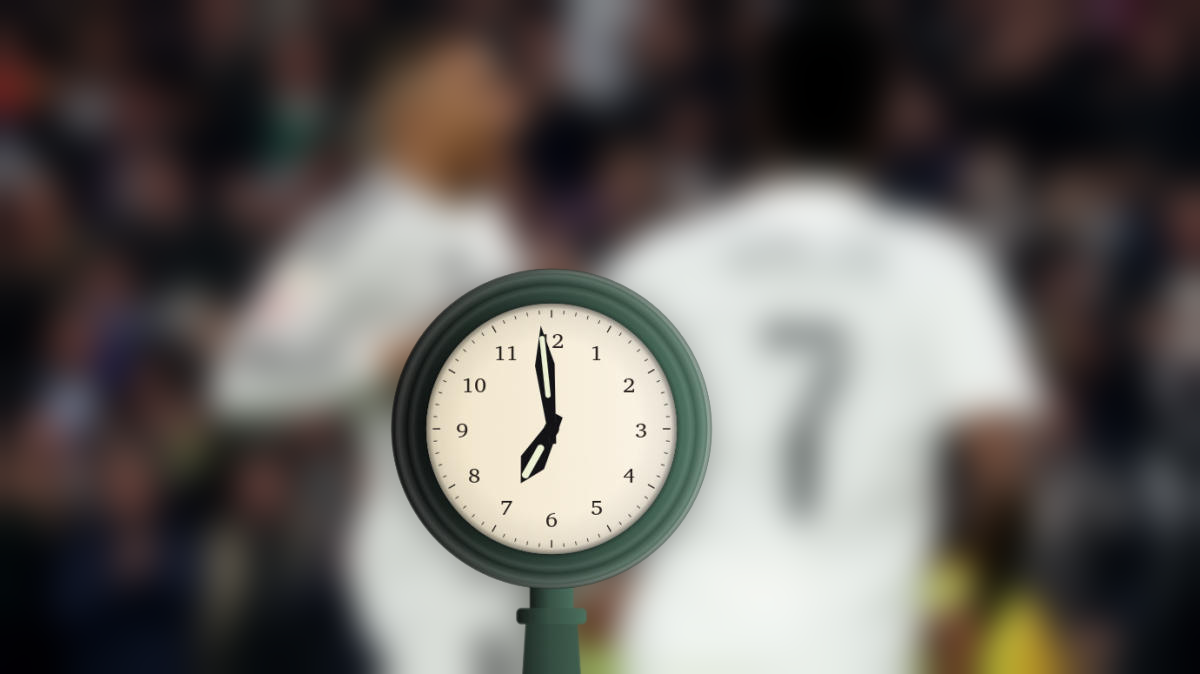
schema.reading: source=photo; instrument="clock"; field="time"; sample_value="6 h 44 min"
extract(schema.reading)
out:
6 h 59 min
